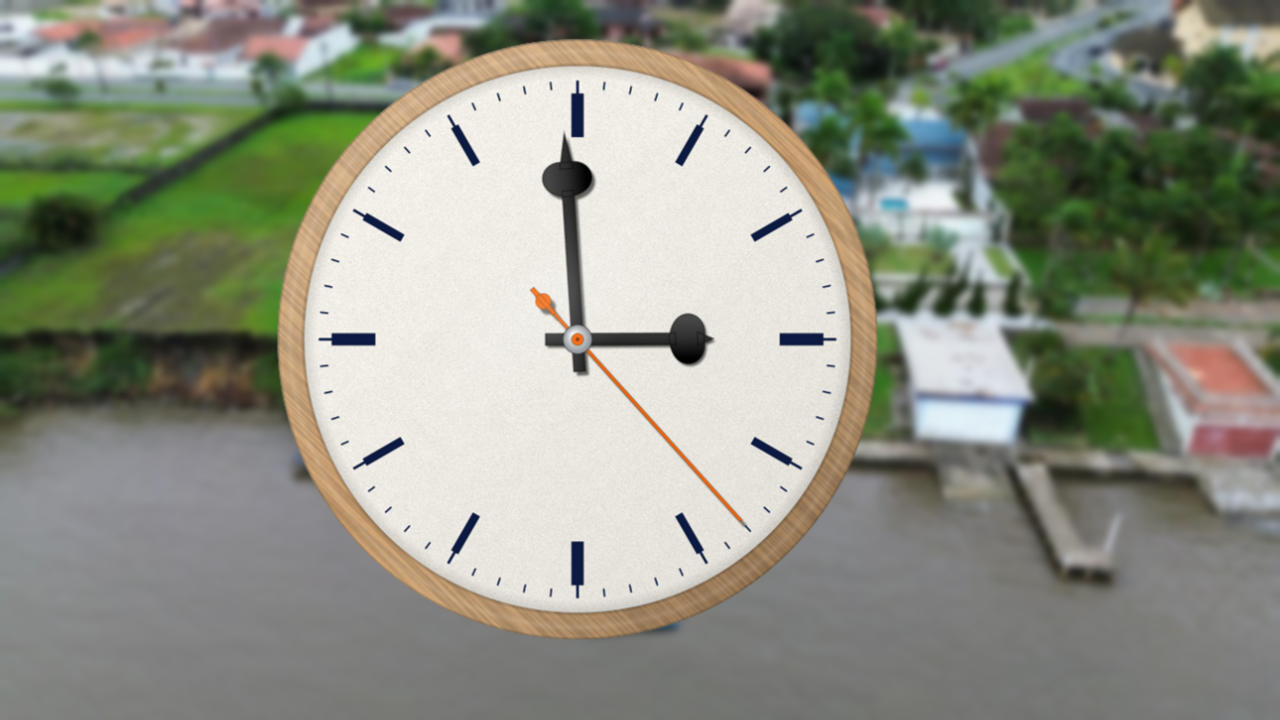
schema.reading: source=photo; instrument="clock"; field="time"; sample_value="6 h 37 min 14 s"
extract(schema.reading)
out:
2 h 59 min 23 s
